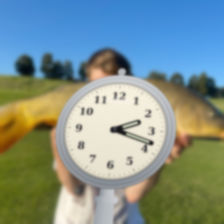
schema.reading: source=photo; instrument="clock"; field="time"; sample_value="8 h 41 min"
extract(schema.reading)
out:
2 h 18 min
